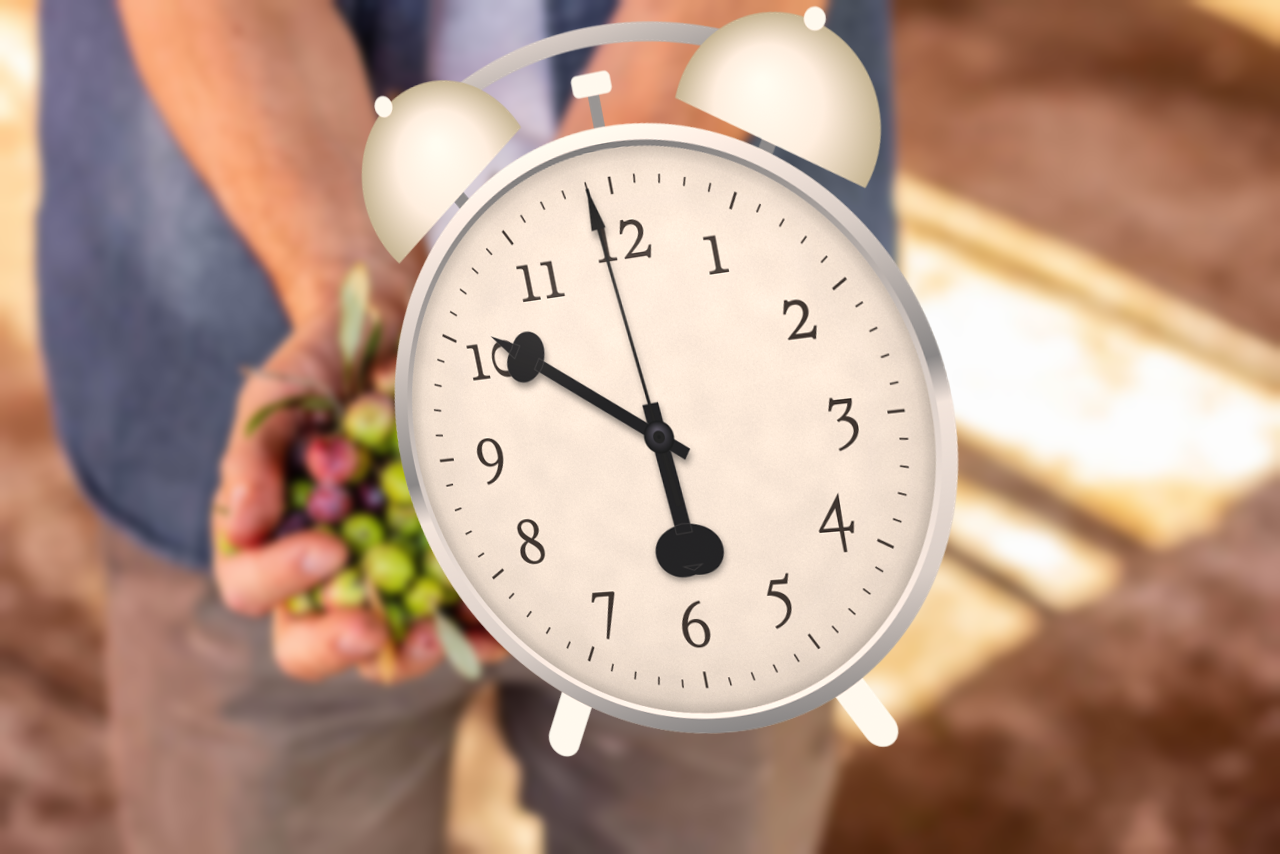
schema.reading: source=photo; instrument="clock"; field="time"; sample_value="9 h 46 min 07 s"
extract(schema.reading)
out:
5 h 50 min 59 s
